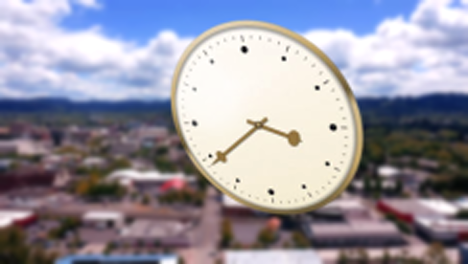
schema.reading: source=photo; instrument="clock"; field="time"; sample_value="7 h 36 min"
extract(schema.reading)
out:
3 h 39 min
